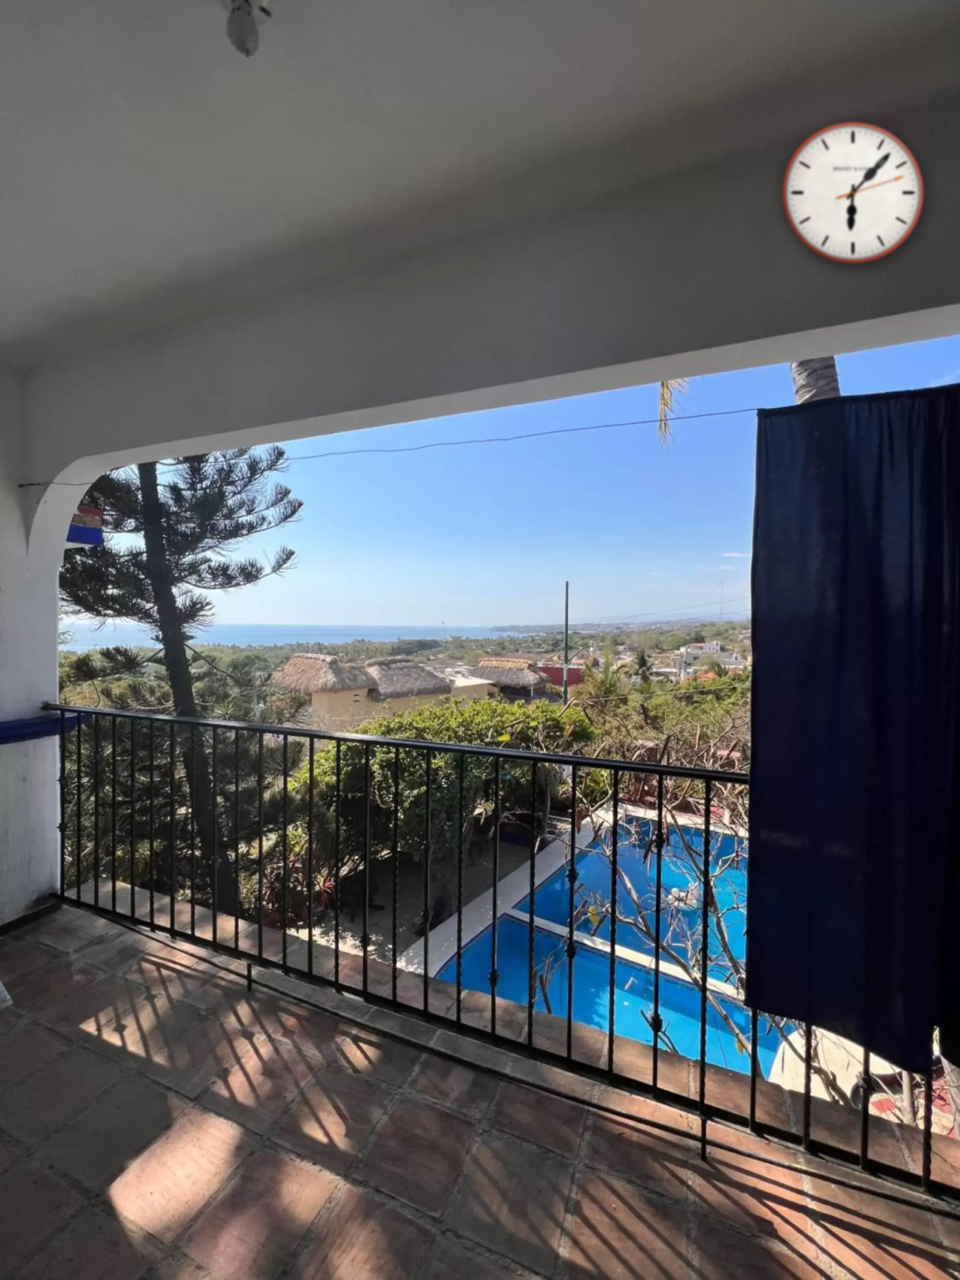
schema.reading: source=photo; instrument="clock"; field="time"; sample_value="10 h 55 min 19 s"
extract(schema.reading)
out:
6 h 07 min 12 s
